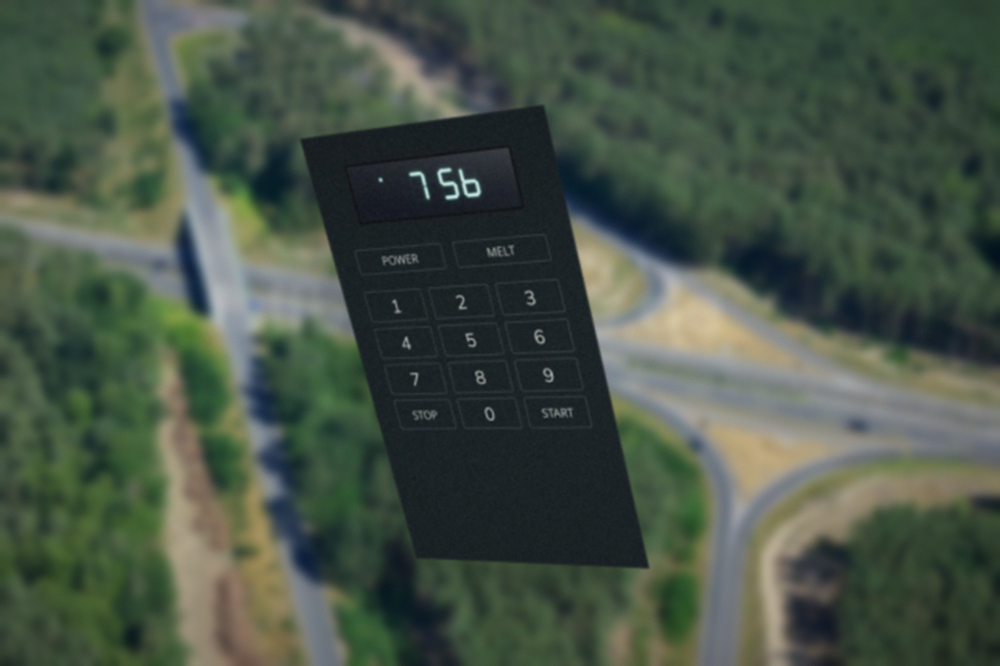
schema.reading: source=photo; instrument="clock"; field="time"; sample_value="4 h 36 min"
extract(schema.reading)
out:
7 h 56 min
